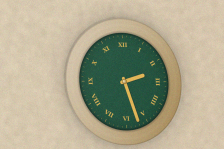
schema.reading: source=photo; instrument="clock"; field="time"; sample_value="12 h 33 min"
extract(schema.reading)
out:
2 h 27 min
